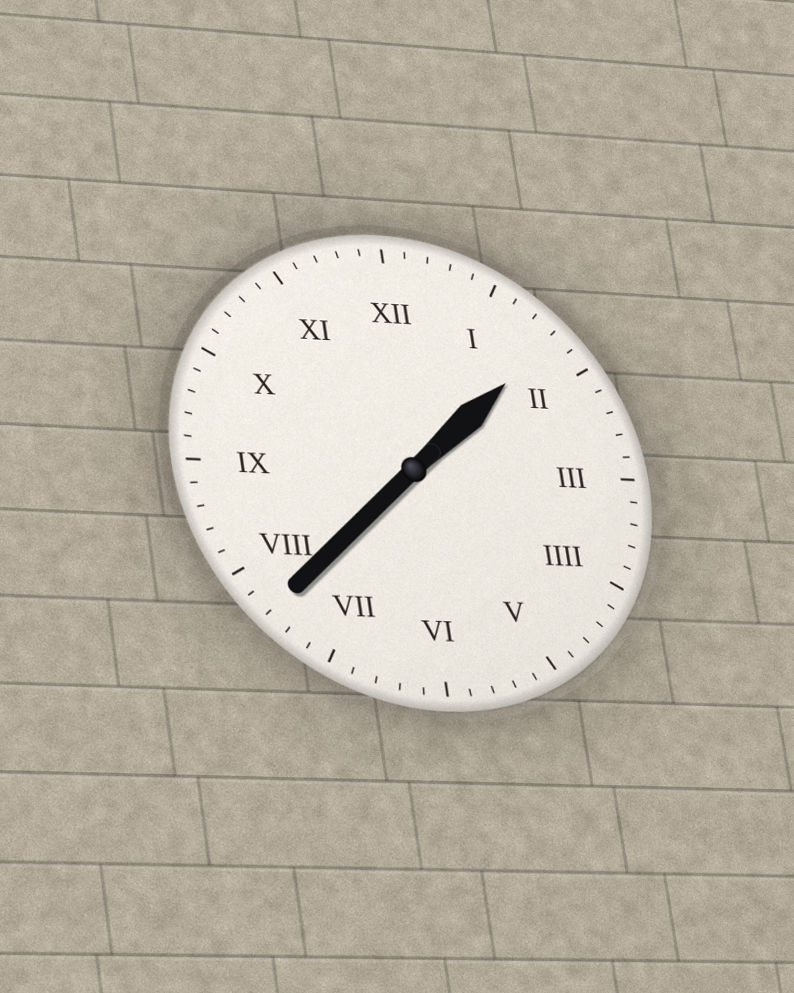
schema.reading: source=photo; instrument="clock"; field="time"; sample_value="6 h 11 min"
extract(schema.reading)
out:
1 h 38 min
